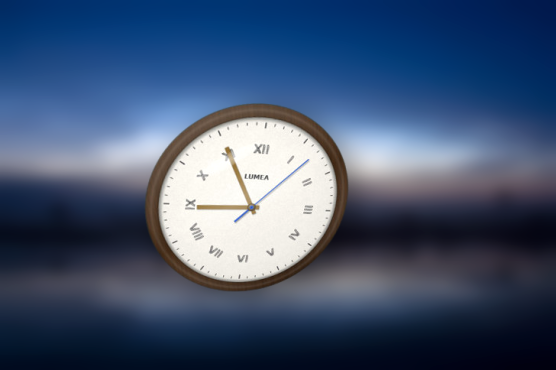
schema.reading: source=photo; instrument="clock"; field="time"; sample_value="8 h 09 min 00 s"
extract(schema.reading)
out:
8 h 55 min 07 s
